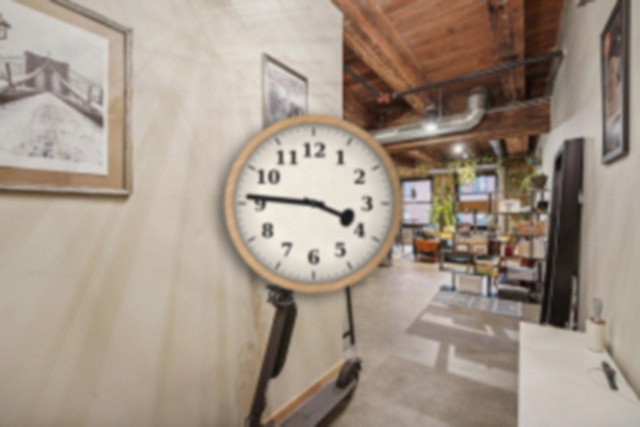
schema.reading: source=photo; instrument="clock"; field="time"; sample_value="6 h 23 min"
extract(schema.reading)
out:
3 h 46 min
